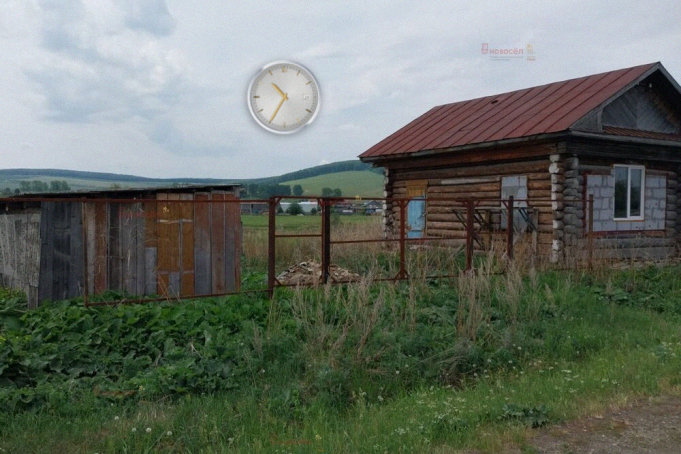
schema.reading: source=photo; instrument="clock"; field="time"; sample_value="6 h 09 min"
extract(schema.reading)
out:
10 h 35 min
